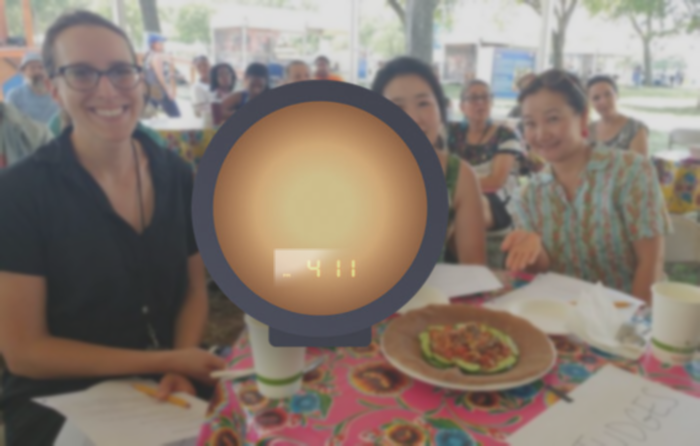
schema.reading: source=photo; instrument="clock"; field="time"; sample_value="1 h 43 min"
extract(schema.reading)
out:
4 h 11 min
